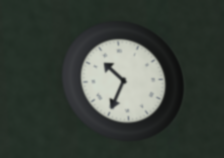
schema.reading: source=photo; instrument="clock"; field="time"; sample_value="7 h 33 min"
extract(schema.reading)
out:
10 h 35 min
